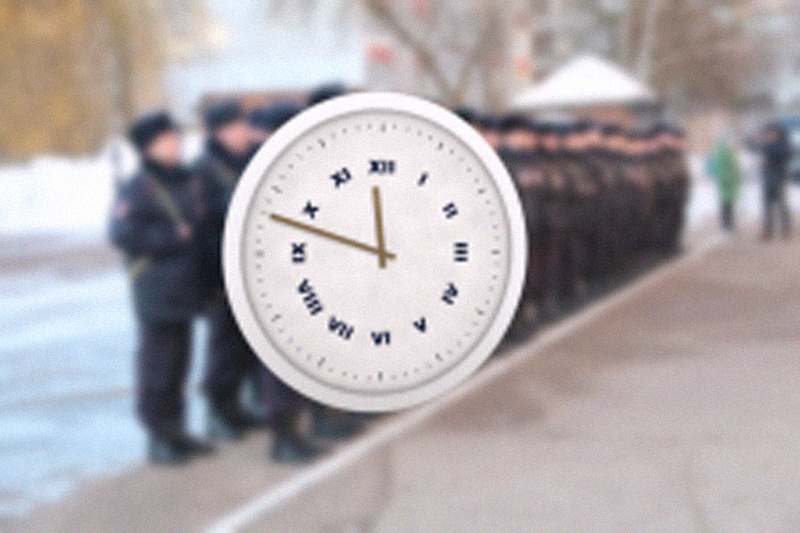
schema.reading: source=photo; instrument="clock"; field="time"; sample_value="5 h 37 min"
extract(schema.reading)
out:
11 h 48 min
